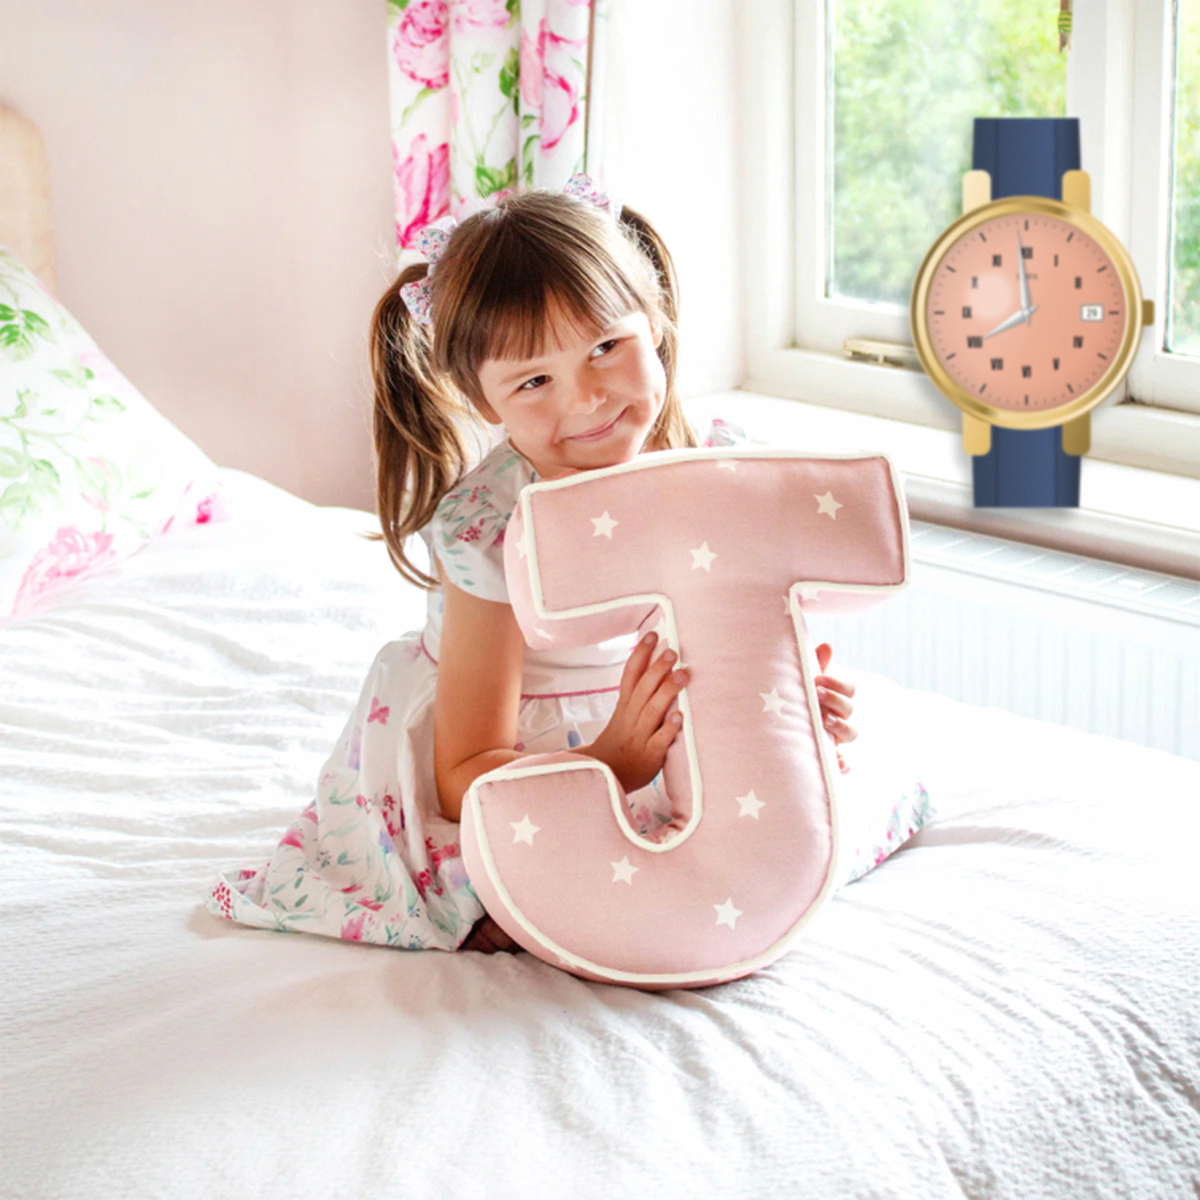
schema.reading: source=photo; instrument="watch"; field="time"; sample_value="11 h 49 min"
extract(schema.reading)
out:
7 h 59 min
